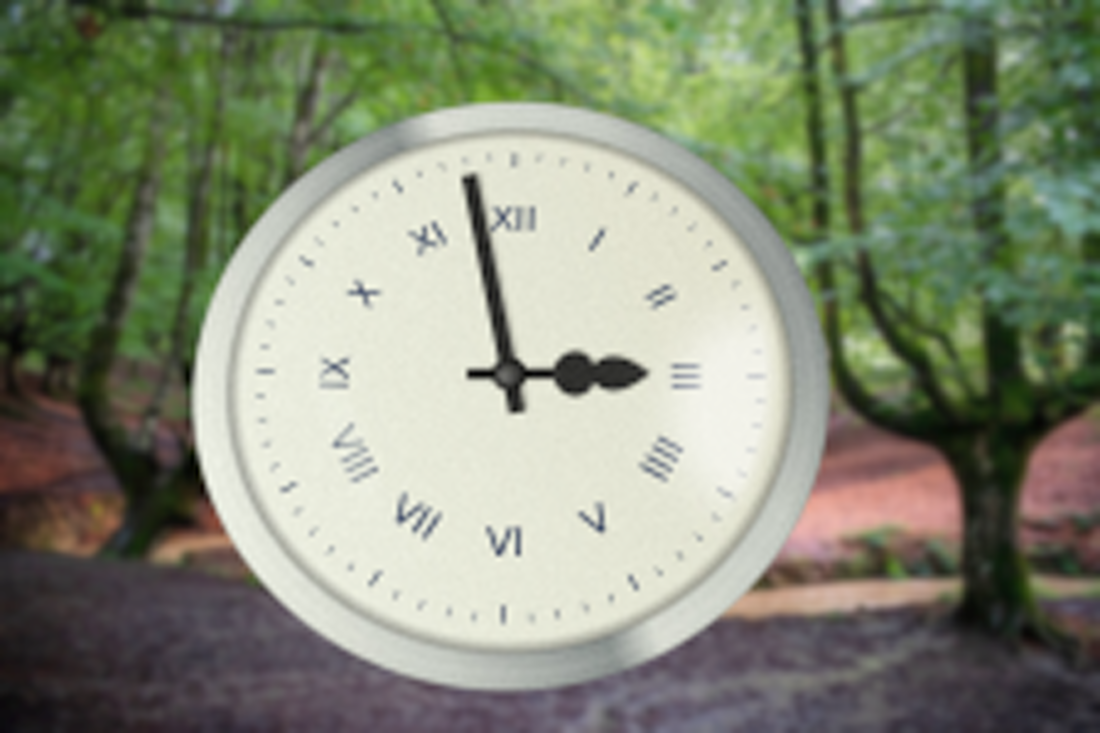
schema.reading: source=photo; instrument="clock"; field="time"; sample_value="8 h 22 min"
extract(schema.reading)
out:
2 h 58 min
